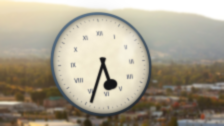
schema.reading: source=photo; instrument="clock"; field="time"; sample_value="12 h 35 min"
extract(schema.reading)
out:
5 h 34 min
